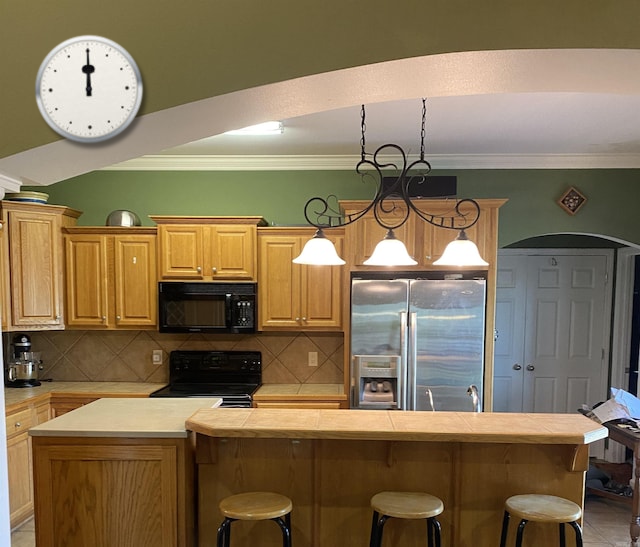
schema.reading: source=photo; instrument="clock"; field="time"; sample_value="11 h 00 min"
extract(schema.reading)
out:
12 h 00 min
